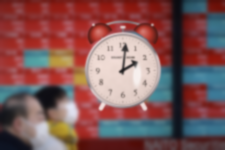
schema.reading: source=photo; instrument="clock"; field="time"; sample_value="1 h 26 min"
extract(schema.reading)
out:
2 h 01 min
